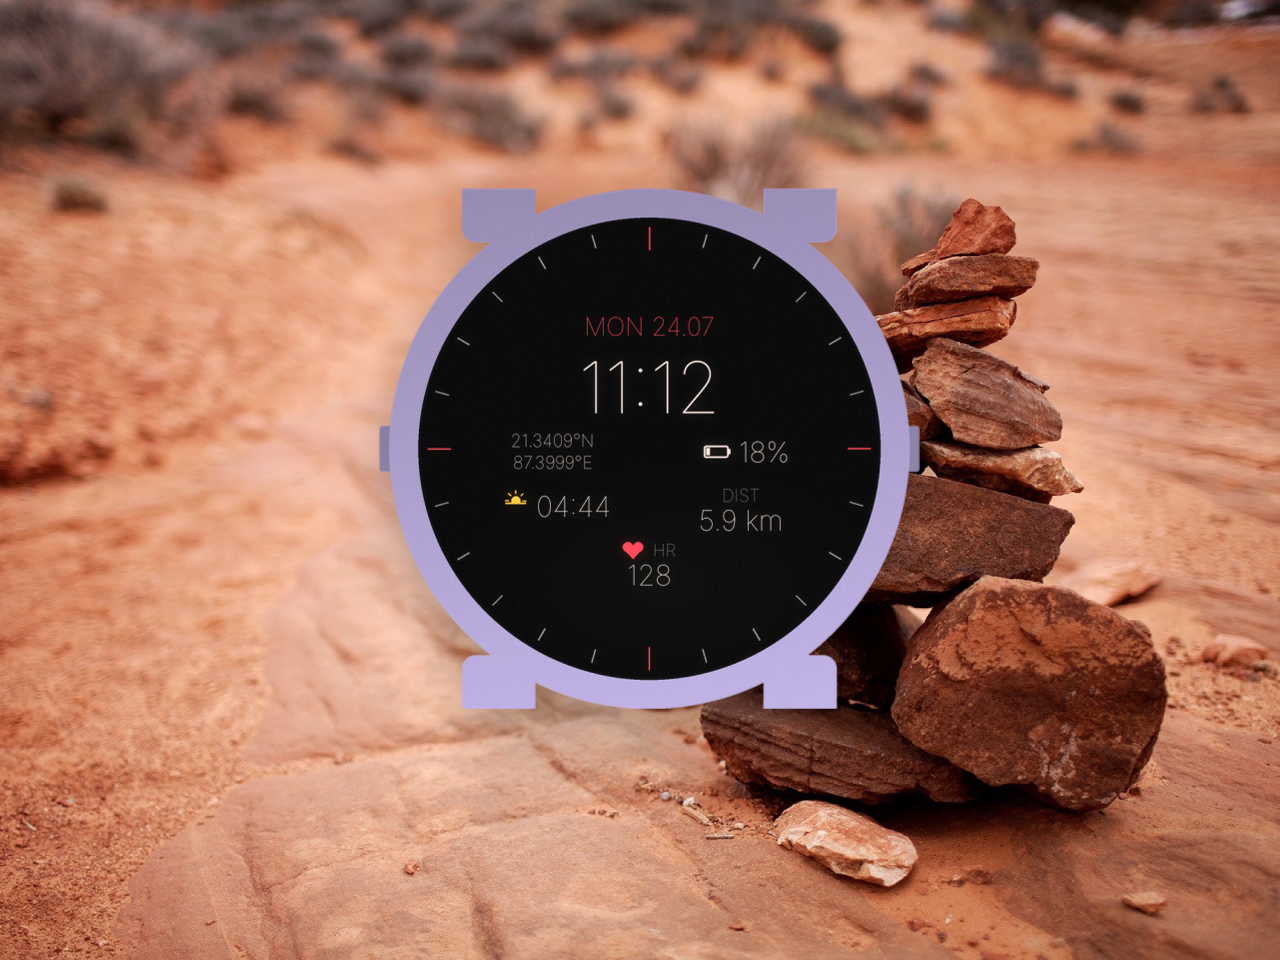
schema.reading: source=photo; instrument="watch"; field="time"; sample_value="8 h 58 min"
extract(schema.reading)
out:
11 h 12 min
